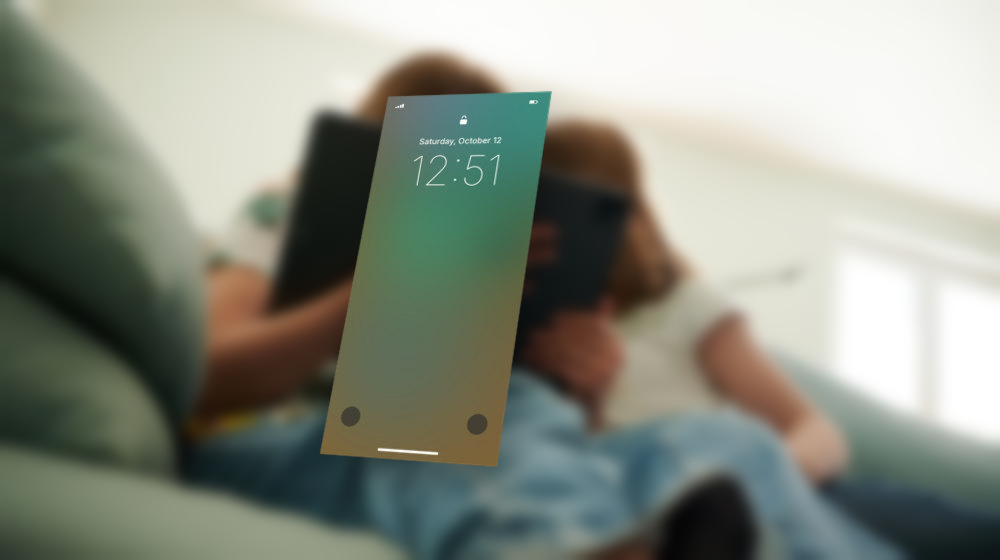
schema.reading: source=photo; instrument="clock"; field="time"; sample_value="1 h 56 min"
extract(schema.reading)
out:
12 h 51 min
